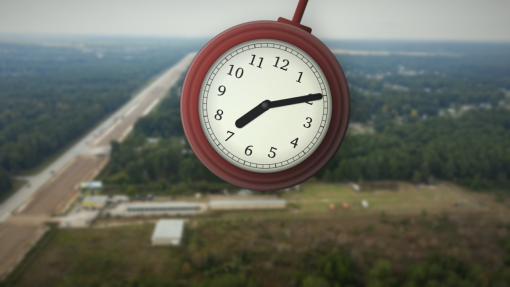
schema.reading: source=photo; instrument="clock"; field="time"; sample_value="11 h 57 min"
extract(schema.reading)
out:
7 h 10 min
